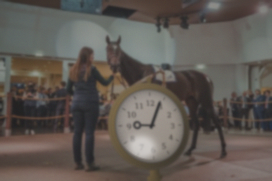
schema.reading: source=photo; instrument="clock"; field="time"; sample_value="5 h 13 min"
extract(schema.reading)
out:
9 h 04 min
